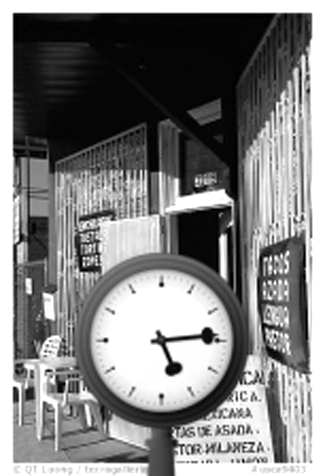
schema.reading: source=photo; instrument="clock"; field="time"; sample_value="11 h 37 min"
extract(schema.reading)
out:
5 h 14 min
